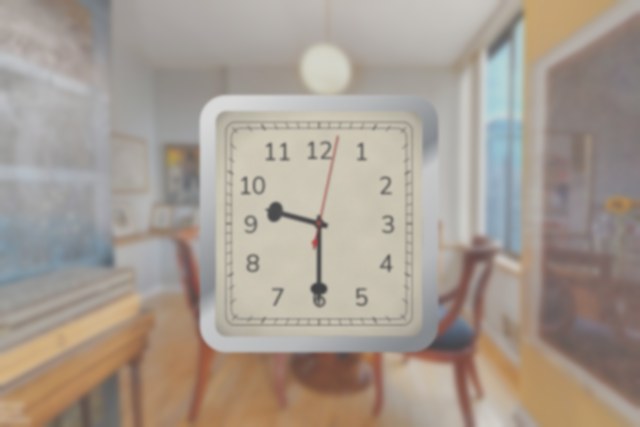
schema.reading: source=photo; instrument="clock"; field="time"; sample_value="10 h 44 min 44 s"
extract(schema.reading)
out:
9 h 30 min 02 s
